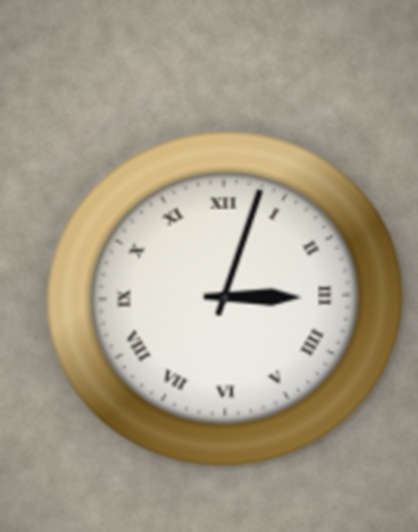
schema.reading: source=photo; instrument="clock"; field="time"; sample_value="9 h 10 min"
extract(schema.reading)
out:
3 h 03 min
